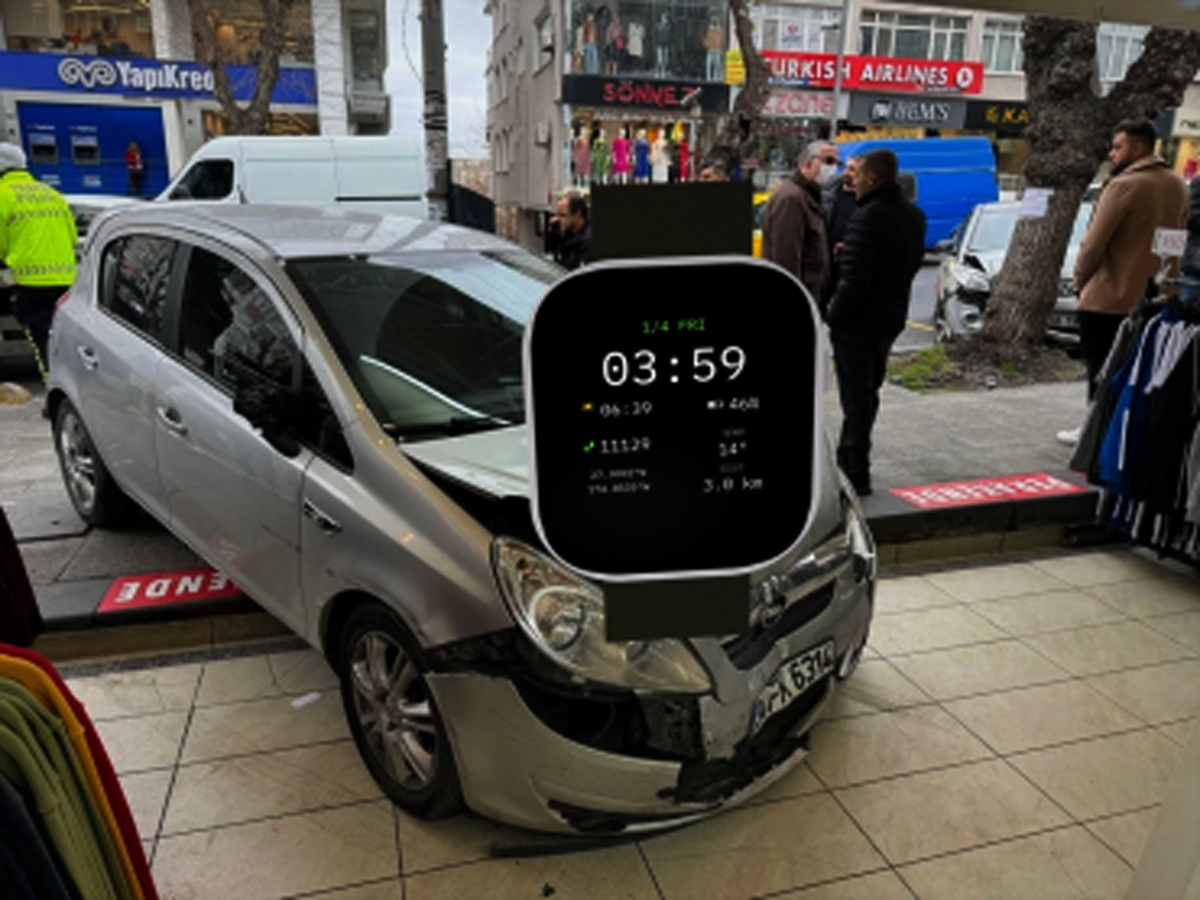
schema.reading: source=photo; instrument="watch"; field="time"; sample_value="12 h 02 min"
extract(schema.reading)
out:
3 h 59 min
